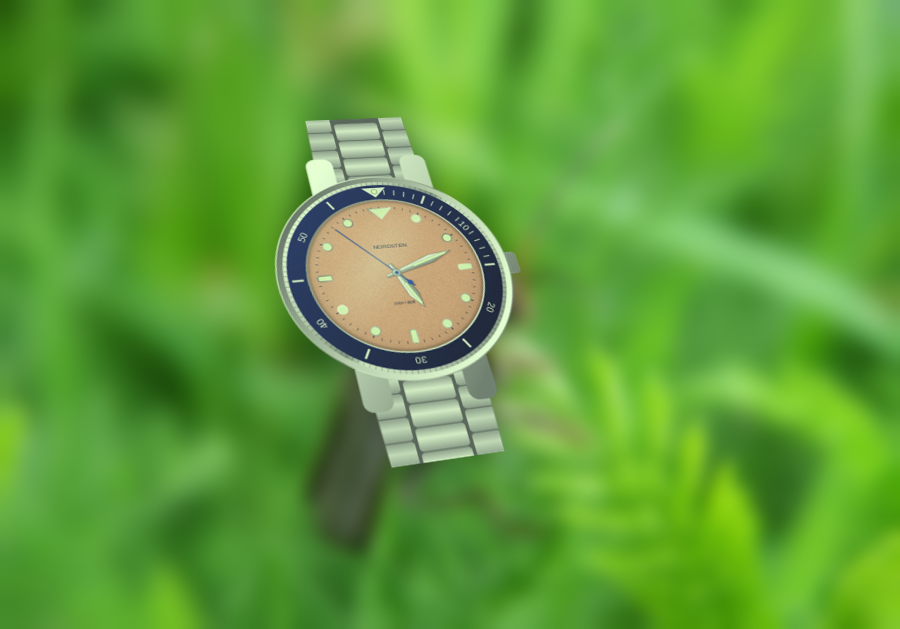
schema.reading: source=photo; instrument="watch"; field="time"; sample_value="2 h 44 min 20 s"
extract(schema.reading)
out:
5 h 11 min 53 s
